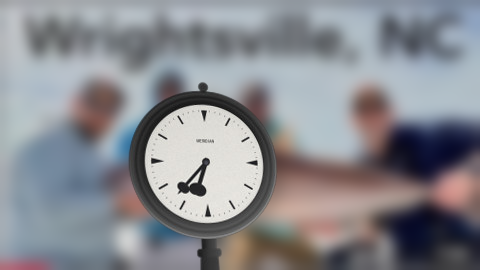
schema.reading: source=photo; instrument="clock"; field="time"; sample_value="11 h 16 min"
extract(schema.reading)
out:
6 h 37 min
